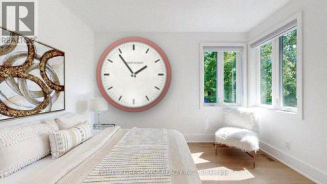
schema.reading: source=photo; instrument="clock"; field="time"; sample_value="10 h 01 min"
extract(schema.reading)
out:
1 h 54 min
